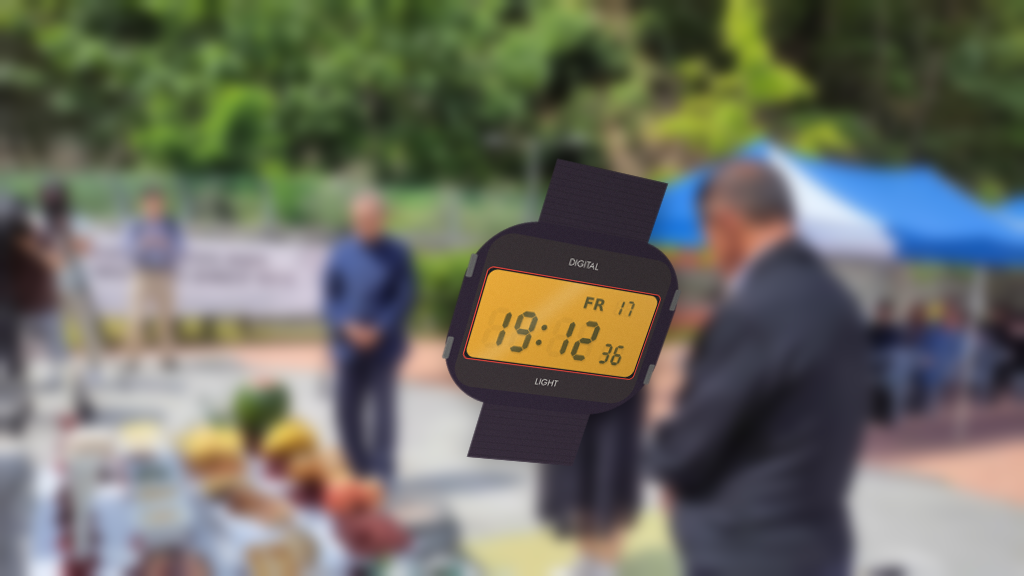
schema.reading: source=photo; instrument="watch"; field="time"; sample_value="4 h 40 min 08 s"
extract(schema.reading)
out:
19 h 12 min 36 s
